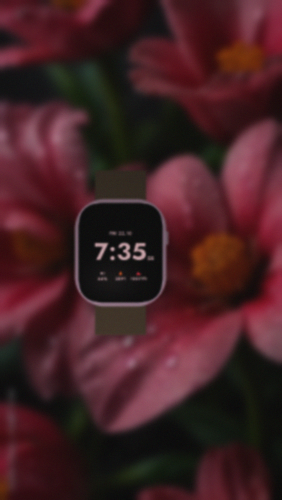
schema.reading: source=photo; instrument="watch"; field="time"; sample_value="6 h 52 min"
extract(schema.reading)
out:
7 h 35 min
